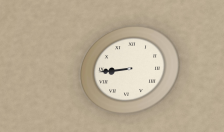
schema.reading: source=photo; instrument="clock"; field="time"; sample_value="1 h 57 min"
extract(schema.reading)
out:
8 h 44 min
